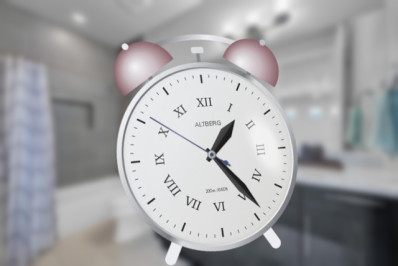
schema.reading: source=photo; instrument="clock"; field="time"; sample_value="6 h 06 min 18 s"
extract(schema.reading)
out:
1 h 23 min 51 s
